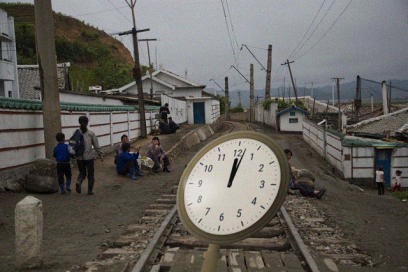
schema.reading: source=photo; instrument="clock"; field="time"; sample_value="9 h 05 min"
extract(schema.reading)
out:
12 h 02 min
